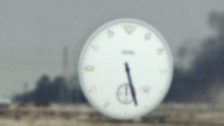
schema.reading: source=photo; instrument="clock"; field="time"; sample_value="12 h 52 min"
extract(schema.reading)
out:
5 h 27 min
